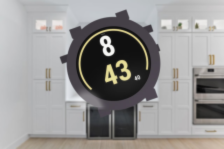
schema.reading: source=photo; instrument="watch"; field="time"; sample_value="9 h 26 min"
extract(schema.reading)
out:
8 h 43 min
